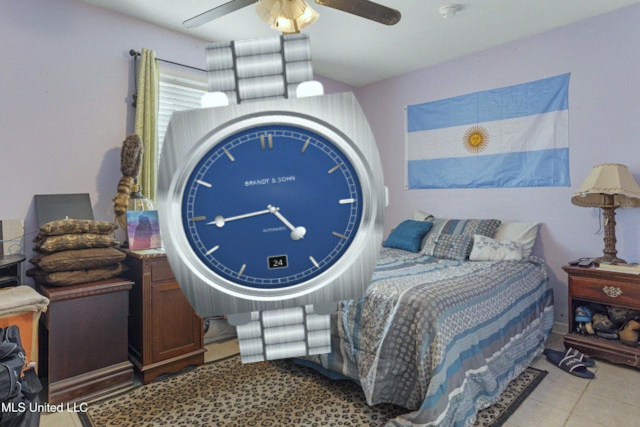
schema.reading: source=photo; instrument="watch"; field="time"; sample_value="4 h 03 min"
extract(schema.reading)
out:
4 h 44 min
